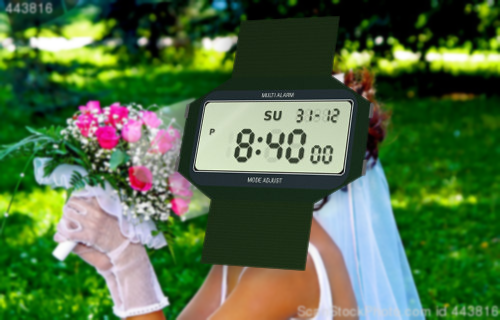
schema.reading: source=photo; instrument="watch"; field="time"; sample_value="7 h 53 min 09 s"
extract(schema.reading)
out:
8 h 40 min 00 s
